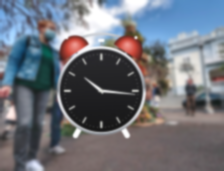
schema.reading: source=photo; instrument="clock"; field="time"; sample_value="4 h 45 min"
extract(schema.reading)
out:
10 h 16 min
